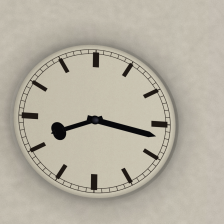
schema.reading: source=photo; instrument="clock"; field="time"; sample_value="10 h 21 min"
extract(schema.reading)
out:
8 h 17 min
